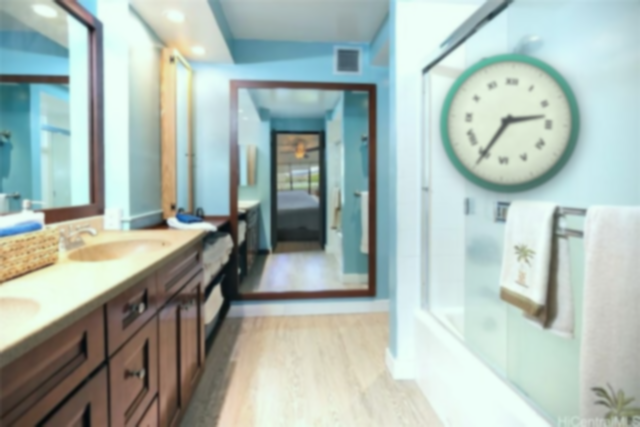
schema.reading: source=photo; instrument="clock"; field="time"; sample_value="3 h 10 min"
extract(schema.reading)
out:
2 h 35 min
